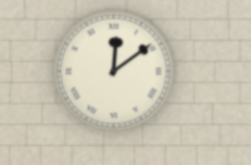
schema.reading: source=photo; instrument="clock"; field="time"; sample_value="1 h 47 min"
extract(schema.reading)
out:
12 h 09 min
